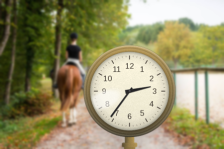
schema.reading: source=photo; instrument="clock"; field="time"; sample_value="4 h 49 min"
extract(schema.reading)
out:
2 h 36 min
